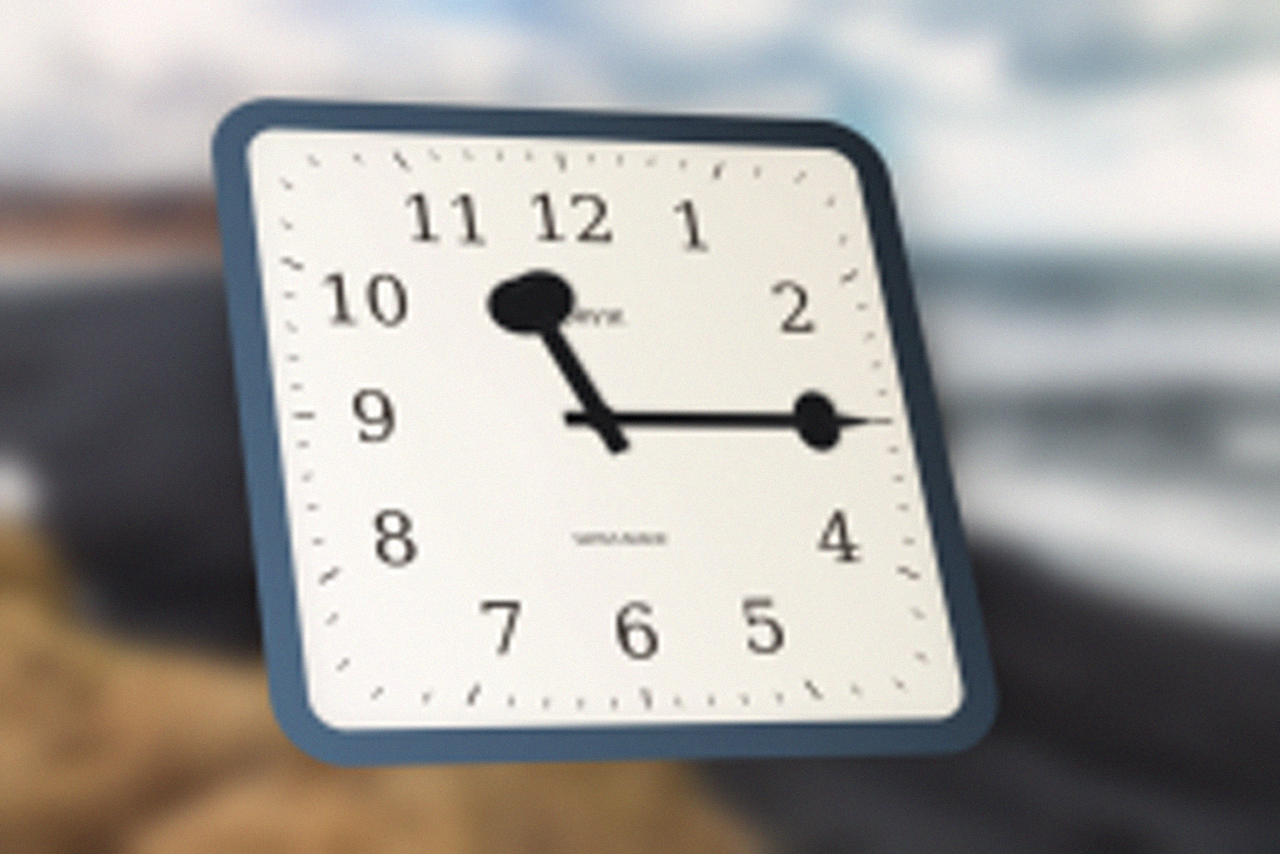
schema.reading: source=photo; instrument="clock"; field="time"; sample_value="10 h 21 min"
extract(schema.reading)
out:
11 h 15 min
